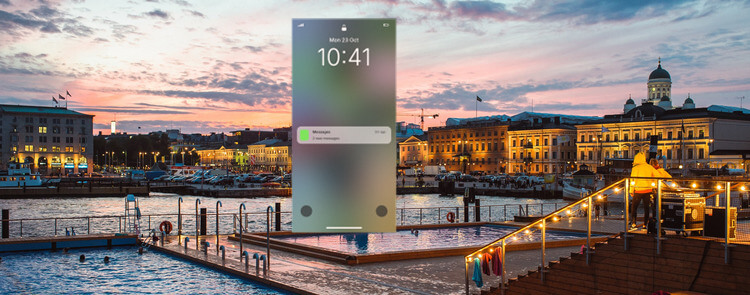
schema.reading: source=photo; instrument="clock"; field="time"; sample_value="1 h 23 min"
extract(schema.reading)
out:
10 h 41 min
